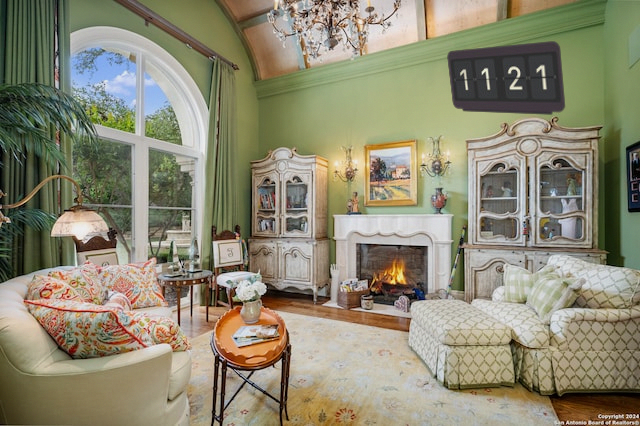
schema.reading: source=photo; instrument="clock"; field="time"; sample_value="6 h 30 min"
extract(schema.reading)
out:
11 h 21 min
